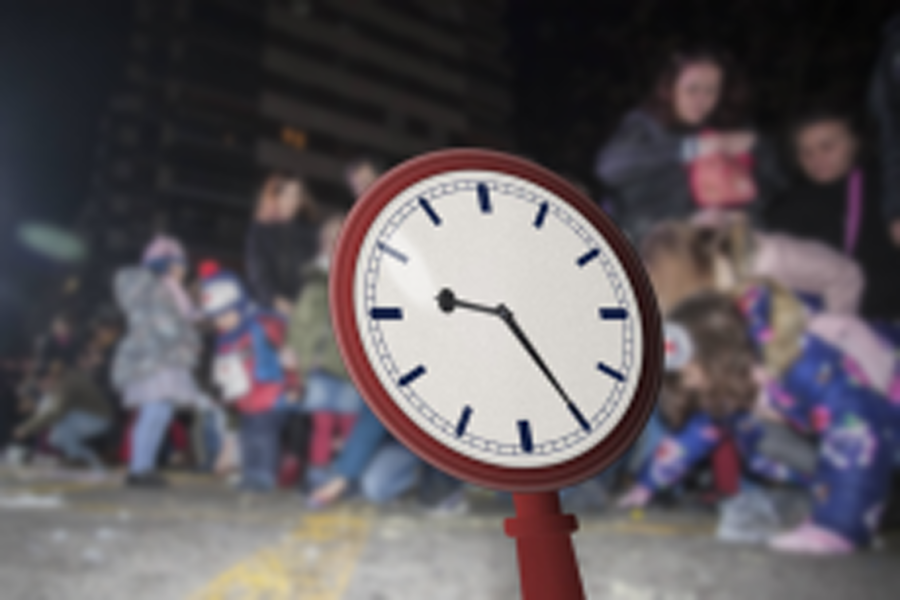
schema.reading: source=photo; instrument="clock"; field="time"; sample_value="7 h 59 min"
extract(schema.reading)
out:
9 h 25 min
